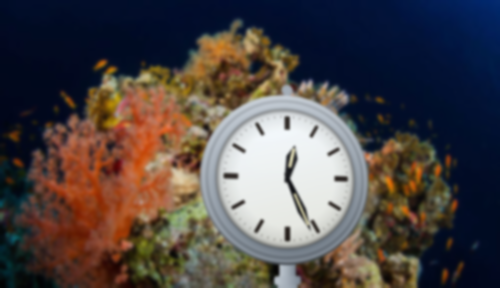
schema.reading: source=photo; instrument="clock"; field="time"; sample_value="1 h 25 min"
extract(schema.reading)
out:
12 h 26 min
